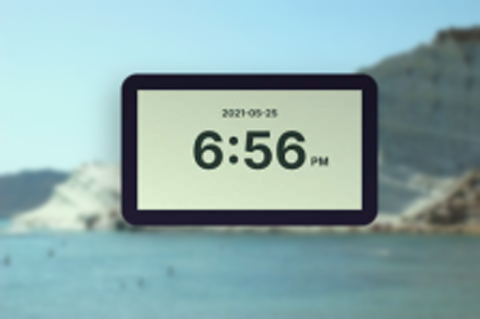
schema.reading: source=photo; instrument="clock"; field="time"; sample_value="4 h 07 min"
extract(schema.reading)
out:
6 h 56 min
